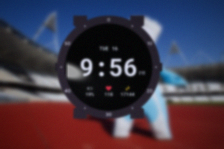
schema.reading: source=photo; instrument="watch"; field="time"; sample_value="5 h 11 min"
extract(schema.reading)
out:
9 h 56 min
